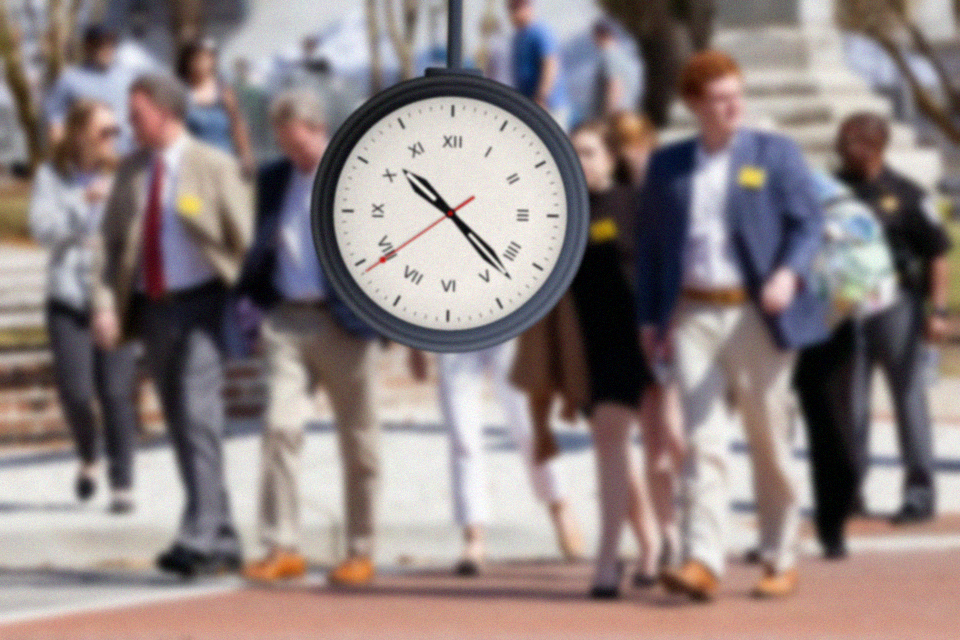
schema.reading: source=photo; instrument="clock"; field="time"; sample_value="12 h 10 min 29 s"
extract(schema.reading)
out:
10 h 22 min 39 s
